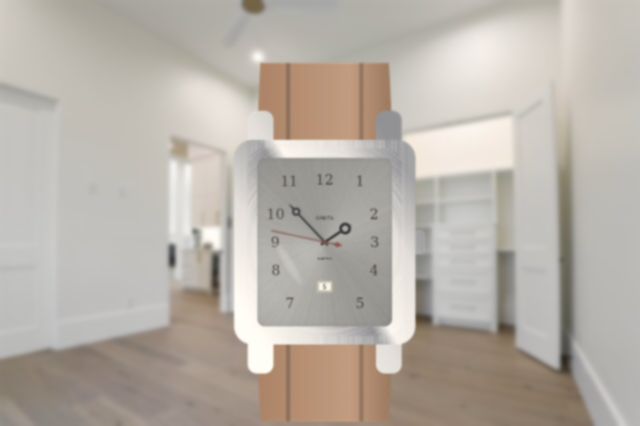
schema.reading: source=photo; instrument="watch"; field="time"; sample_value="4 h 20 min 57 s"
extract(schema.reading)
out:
1 h 52 min 47 s
